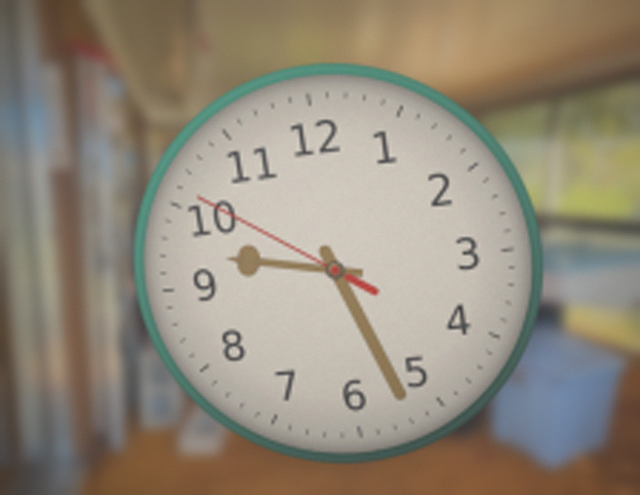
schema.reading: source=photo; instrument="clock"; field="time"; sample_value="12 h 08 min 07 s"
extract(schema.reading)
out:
9 h 26 min 51 s
